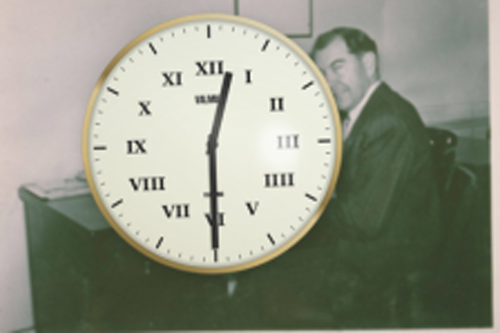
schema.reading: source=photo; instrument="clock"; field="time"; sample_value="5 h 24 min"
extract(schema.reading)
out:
12 h 30 min
